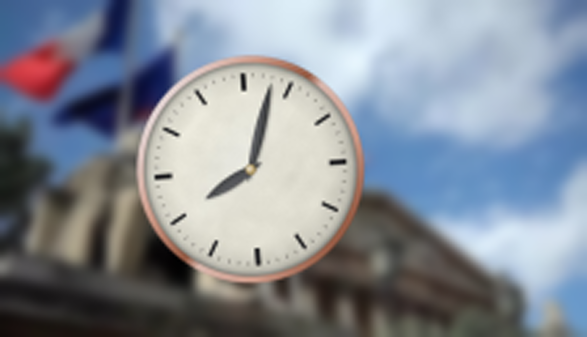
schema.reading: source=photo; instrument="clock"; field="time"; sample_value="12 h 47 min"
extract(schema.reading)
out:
8 h 03 min
